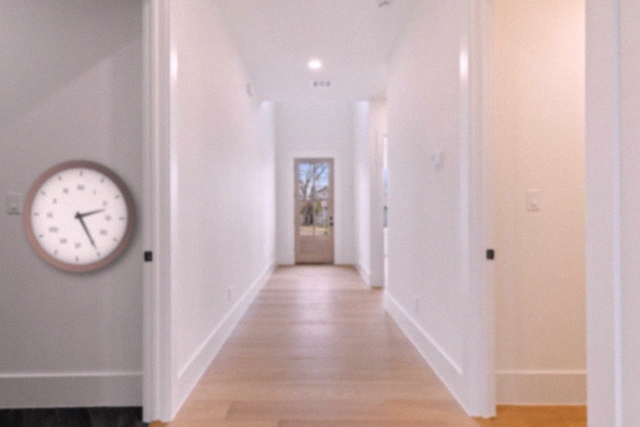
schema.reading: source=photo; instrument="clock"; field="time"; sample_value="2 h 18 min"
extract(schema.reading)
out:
2 h 25 min
